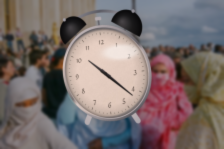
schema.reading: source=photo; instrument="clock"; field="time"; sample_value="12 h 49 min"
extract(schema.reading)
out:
10 h 22 min
